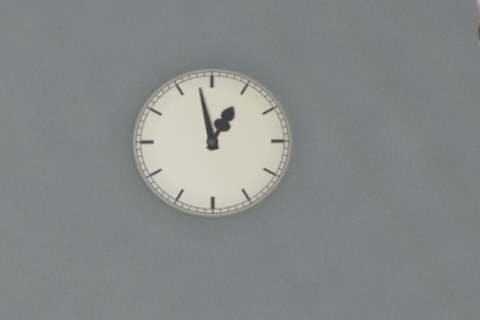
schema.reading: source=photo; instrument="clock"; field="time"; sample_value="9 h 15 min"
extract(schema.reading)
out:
12 h 58 min
